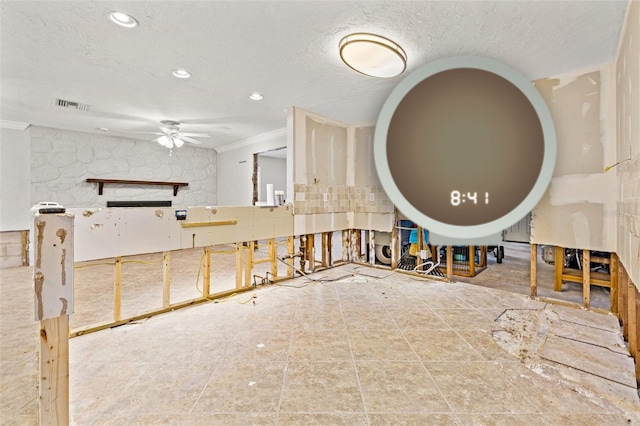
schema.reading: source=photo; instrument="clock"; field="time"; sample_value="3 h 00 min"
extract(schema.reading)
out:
8 h 41 min
